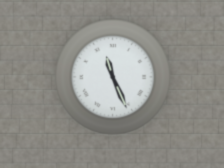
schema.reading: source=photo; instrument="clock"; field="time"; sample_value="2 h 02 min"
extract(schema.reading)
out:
11 h 26 min
